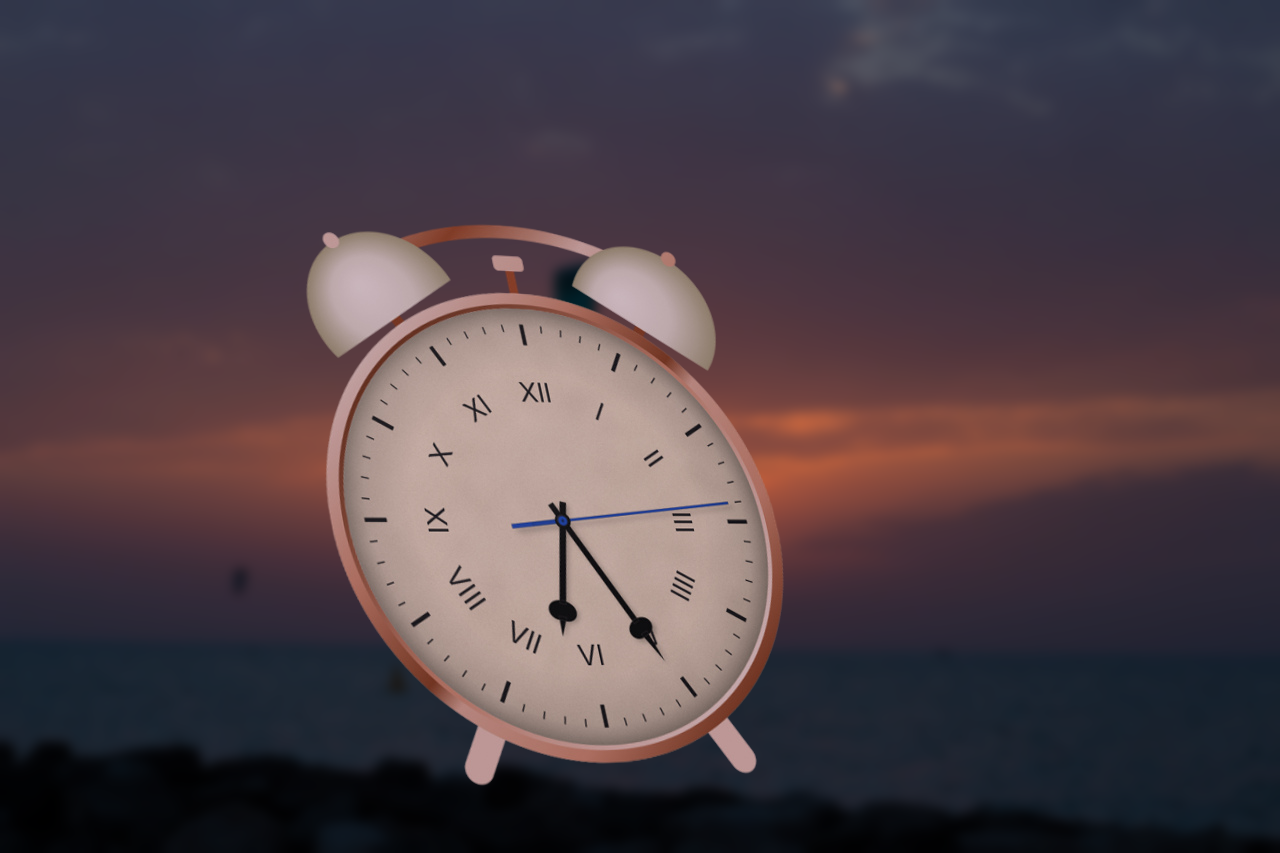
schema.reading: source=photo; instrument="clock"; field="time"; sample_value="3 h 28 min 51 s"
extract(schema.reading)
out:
6 h 25 min 14 s
